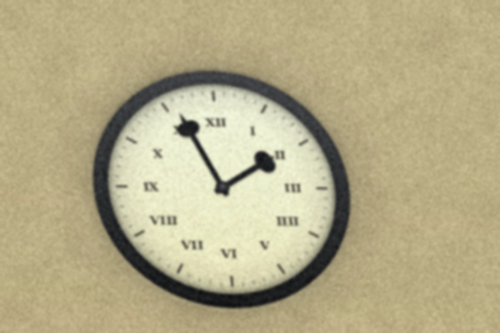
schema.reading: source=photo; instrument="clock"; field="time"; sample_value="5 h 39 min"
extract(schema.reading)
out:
1 h 56 min
